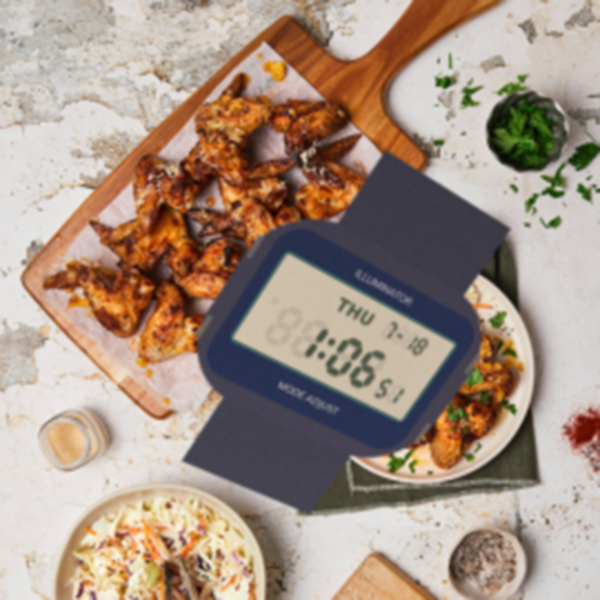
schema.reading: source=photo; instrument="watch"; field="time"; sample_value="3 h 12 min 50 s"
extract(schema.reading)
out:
1 h 06 min 51 s
